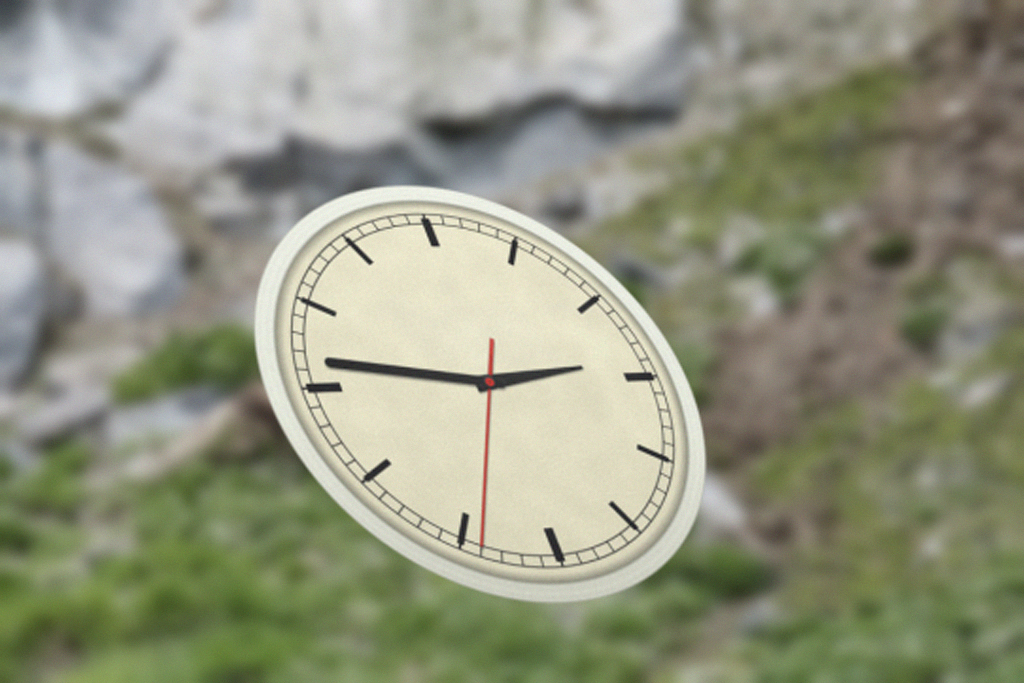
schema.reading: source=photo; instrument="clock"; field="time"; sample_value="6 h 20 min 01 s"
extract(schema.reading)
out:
2 h 46 min 34 s
